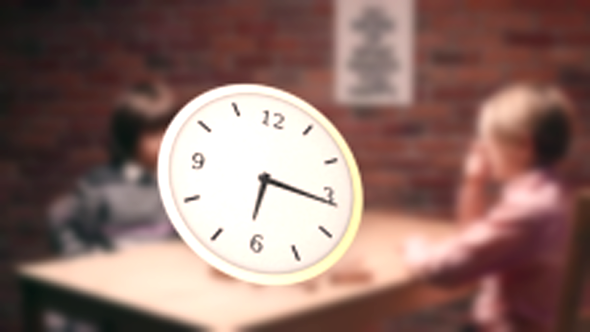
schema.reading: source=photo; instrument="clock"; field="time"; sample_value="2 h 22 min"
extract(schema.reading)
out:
6 h 16 min
